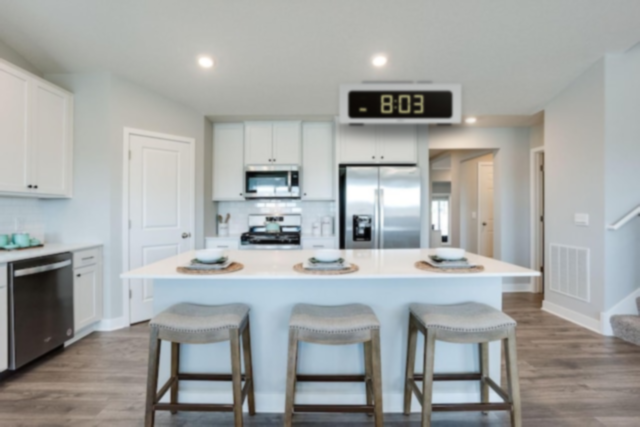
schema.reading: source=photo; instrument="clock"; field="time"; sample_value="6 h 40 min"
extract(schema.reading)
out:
8 h 03 min
